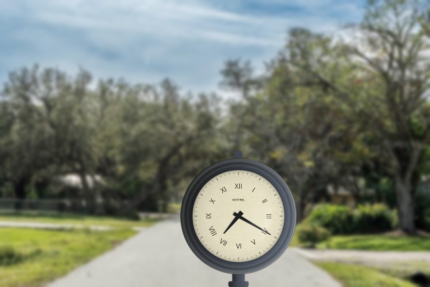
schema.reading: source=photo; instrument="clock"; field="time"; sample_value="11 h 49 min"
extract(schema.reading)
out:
7 h 20 min
